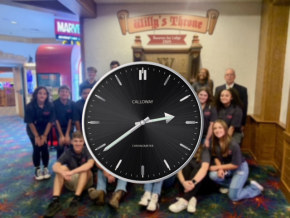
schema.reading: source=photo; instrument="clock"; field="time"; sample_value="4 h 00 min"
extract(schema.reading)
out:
2 h 39 min
